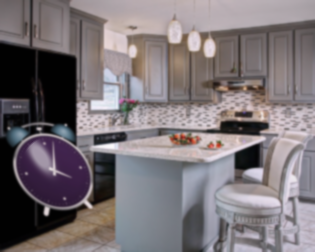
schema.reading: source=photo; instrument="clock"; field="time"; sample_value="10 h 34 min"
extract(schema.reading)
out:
4 h 03 min
